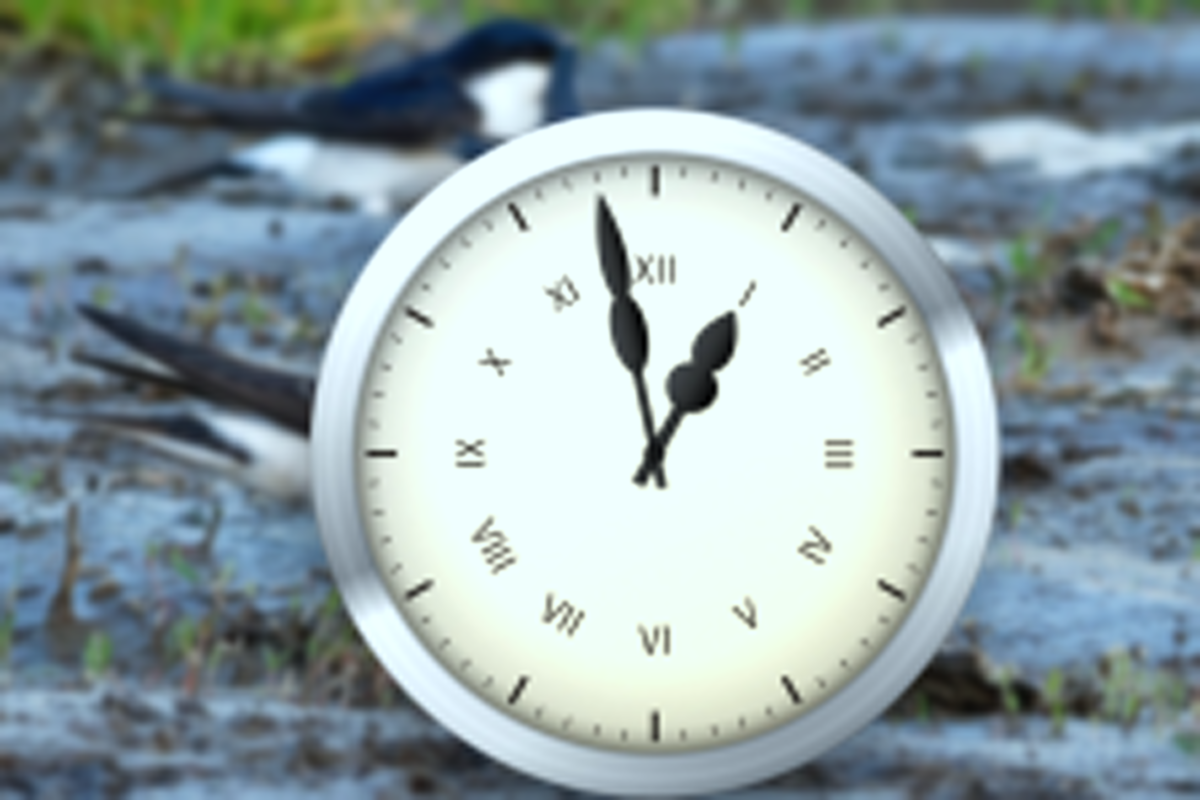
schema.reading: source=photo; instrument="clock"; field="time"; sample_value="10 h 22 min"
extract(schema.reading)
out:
12 h 58 min
